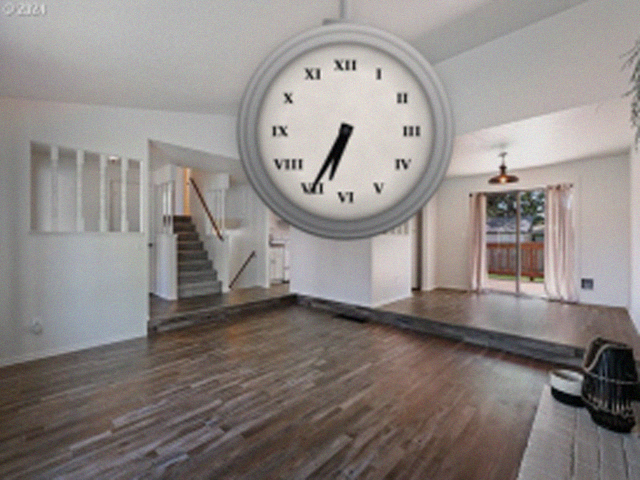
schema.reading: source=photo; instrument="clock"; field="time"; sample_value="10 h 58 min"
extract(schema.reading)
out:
6 h 35 min
